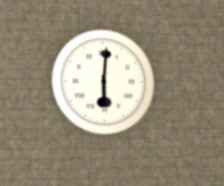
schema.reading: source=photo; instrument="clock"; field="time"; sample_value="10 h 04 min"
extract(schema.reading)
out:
6 h 01 min
